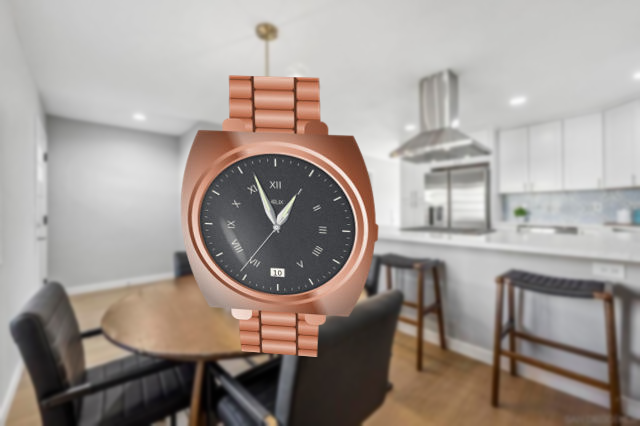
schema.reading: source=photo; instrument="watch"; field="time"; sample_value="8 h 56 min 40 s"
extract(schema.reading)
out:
12 h 56 min 36 s
